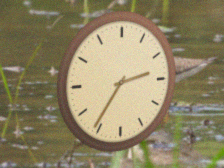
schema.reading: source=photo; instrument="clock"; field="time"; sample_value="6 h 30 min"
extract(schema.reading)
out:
2 h 36 min
